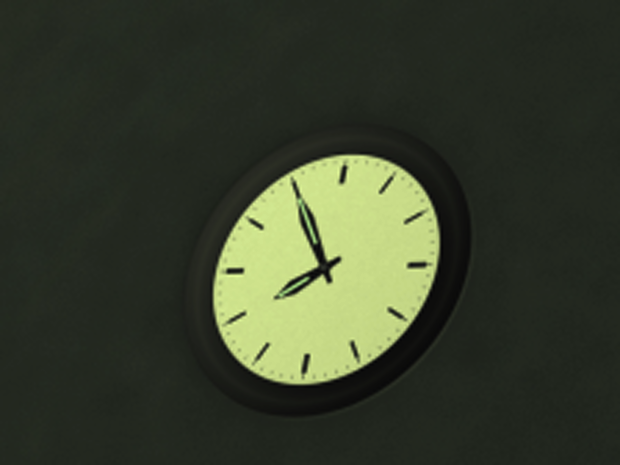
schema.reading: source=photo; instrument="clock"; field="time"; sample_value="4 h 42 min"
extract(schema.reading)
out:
7 h 55 min
